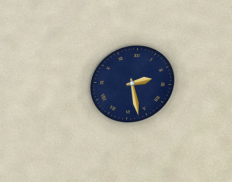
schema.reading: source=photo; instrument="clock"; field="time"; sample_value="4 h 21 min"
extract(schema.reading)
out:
2 h 27 min
